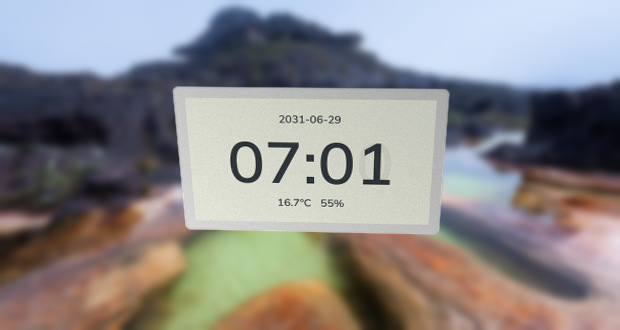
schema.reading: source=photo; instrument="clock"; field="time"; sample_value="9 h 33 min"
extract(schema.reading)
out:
7 h 01 min
